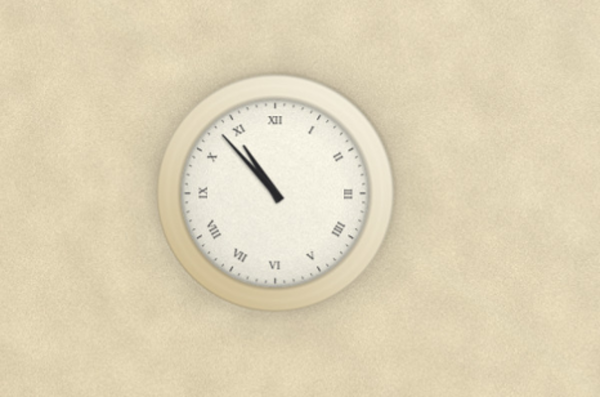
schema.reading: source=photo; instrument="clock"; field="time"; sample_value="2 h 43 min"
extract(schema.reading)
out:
10 h 53 min
